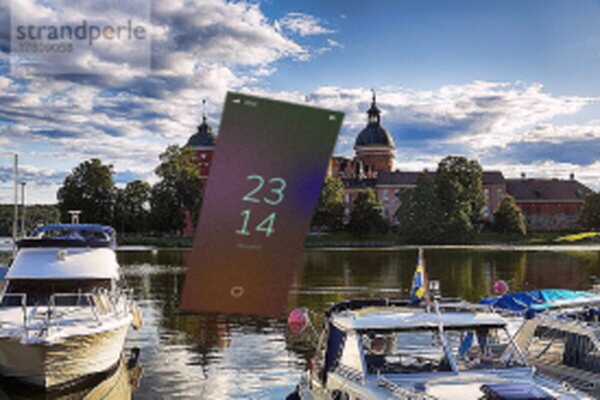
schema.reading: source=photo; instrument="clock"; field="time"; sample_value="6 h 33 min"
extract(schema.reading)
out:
23 h 14 min
